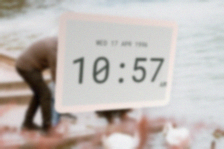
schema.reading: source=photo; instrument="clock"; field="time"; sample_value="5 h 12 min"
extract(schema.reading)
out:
10 h 57 min
